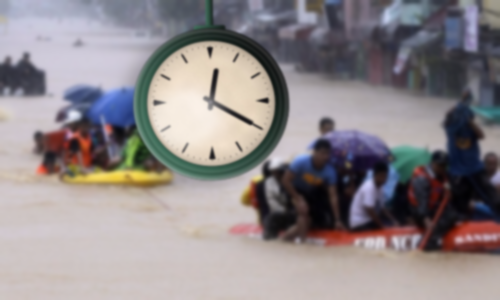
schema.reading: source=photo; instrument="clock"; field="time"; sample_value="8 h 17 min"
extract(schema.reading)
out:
12 h 20 min
